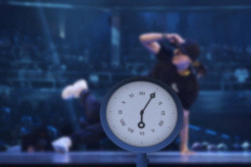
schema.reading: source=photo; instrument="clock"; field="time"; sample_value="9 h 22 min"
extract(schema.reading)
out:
6 h 05 min
